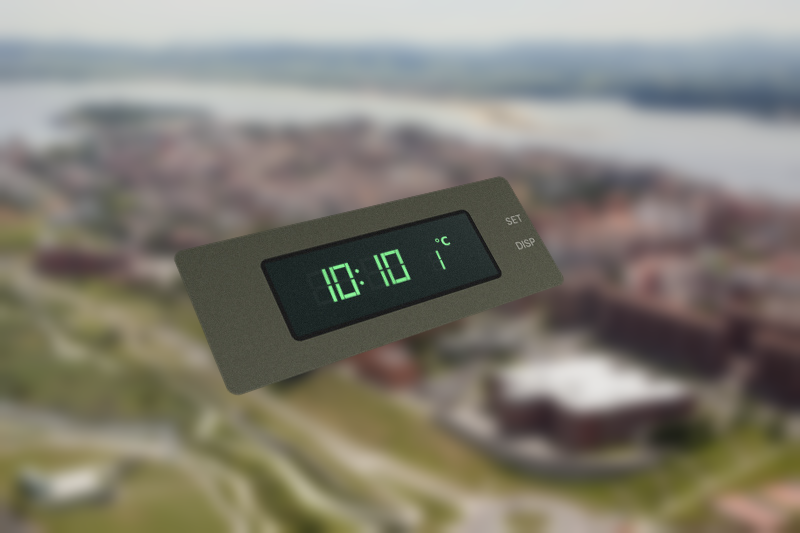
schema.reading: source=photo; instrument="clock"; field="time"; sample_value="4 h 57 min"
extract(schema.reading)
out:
10 h 10 min
